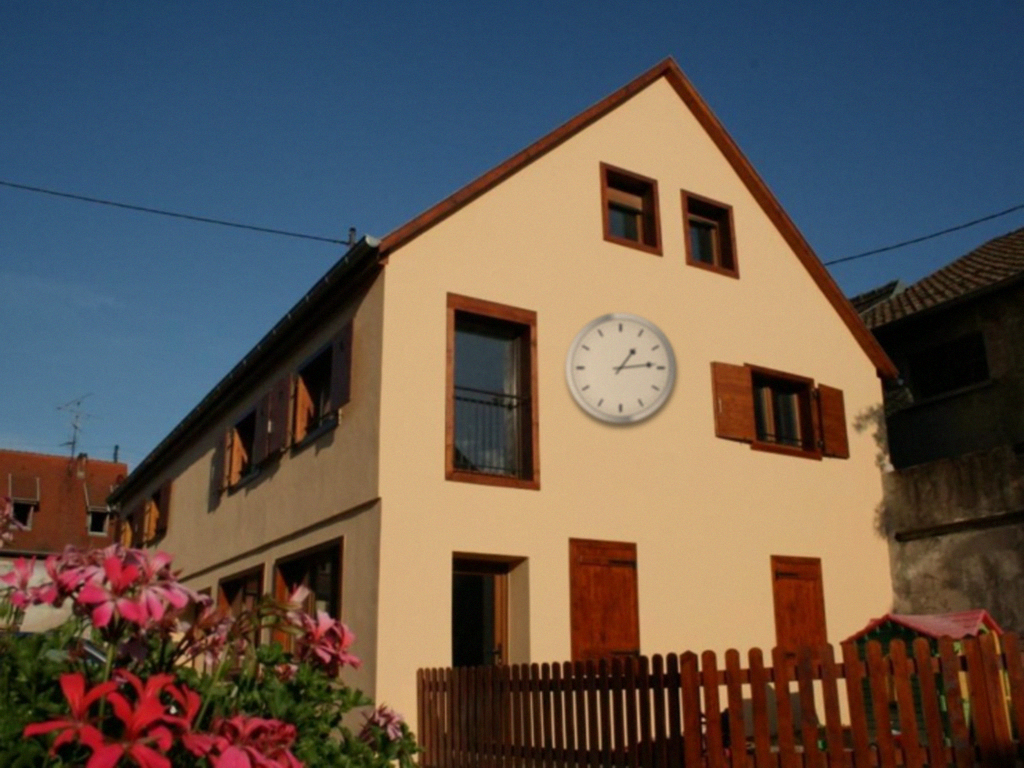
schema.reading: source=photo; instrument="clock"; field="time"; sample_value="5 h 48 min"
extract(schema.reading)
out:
1 h 14 min
